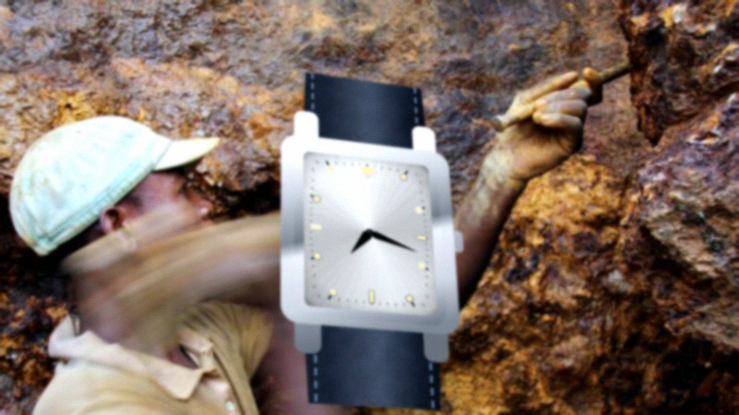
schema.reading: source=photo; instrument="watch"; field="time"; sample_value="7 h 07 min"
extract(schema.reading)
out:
7 h 18 min
